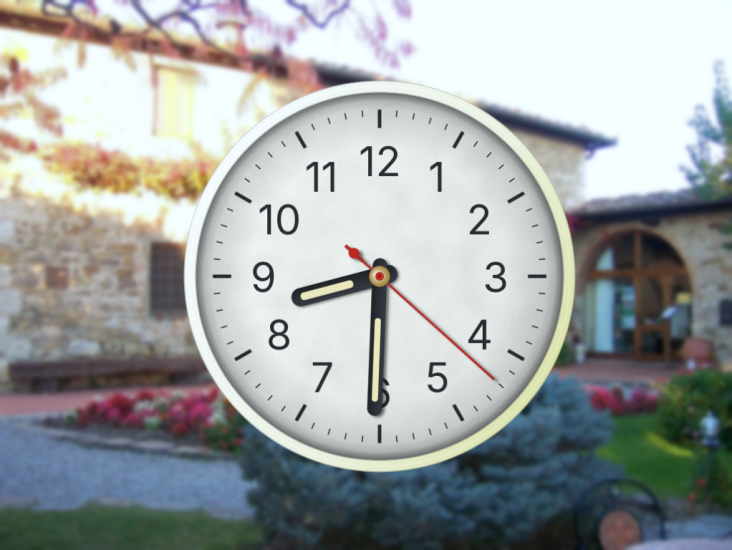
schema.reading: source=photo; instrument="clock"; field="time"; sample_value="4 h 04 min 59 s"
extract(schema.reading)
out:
8 h 30 min 22 s
